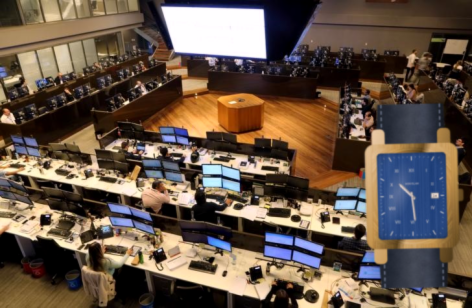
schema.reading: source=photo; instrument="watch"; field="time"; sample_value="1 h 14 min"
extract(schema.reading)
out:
10 h 29 min
